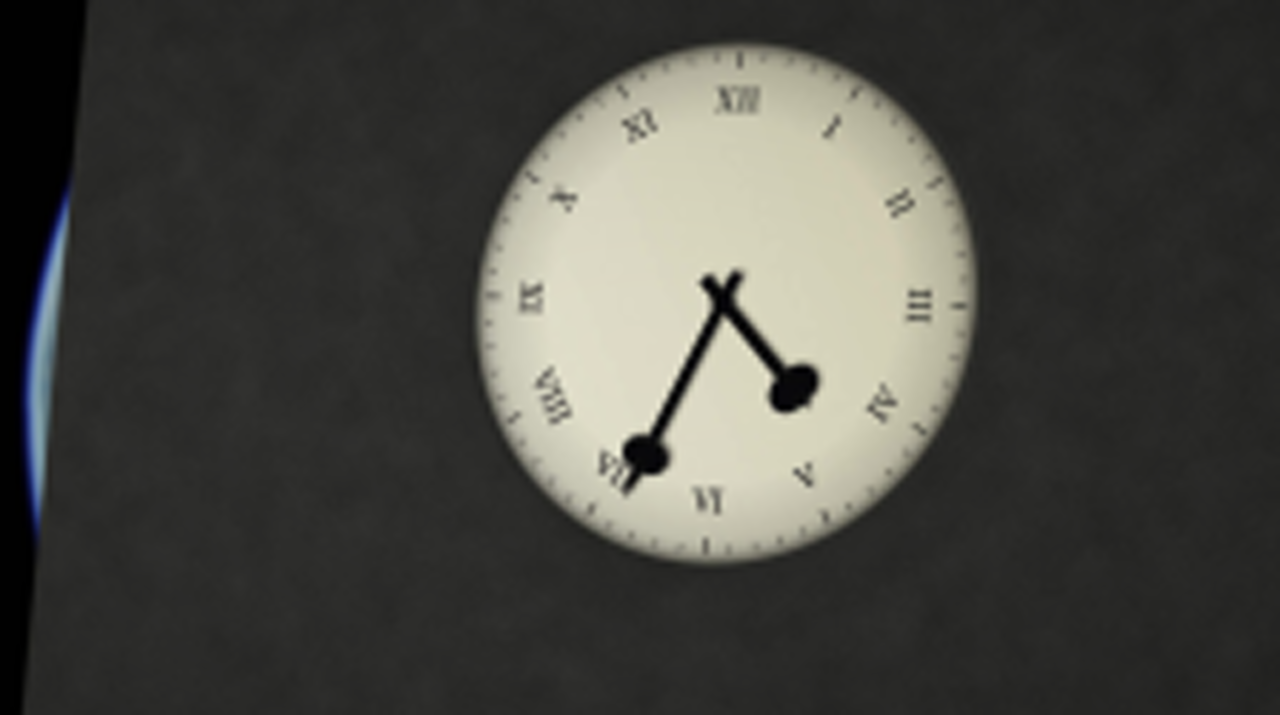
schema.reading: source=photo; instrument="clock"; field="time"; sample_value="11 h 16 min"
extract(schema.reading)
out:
4 h 34 min
